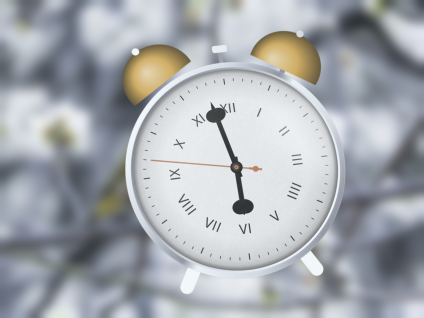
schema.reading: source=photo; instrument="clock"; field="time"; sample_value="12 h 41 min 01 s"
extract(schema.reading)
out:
5 h 57 min 47 s
